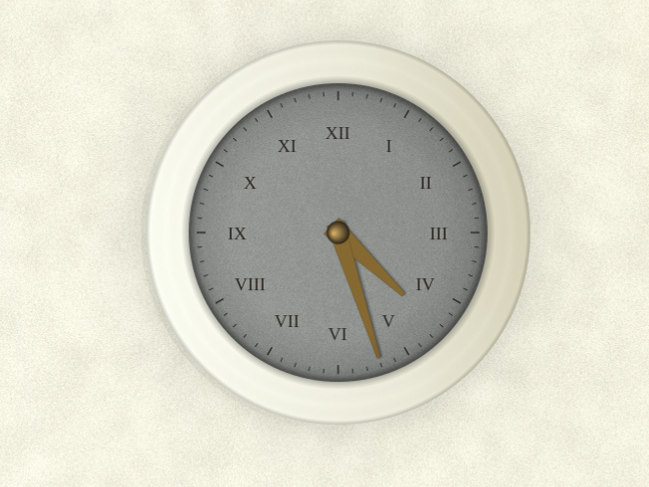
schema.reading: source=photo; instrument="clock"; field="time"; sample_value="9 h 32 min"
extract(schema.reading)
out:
4 h 27 min
